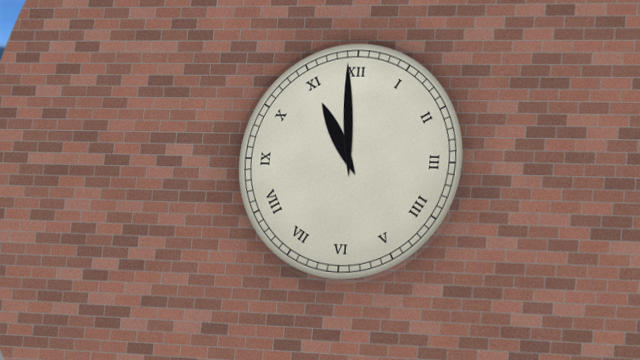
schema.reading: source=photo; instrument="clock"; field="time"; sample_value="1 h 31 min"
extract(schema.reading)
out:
10 h 59 min
